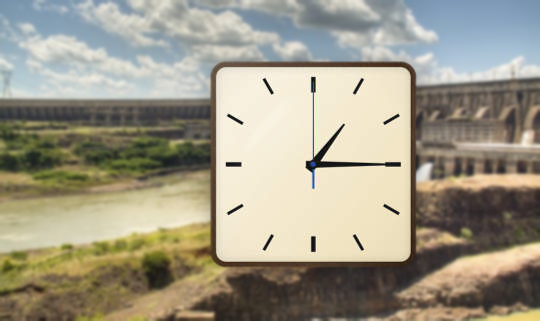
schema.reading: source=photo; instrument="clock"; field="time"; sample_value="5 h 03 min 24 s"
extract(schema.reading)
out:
1 h 15 min 00 s
